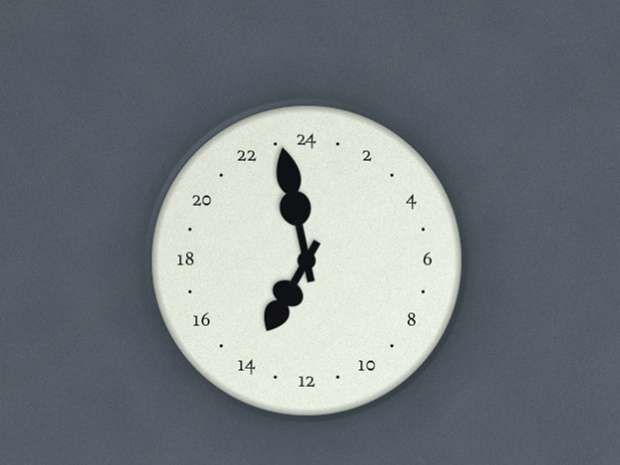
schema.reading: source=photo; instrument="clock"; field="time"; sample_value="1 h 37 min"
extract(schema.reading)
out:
13 h 58 min
